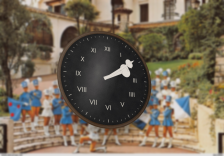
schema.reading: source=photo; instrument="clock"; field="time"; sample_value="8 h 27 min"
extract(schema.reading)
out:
2 h 09 min
